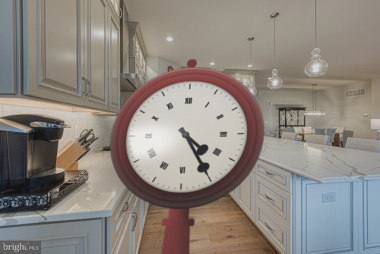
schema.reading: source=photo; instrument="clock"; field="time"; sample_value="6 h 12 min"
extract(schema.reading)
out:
4 h 25 min
